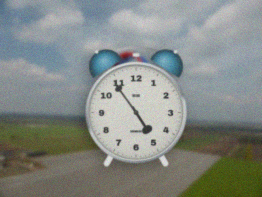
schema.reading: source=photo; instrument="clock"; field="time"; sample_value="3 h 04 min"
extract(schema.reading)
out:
4 h 54 min
